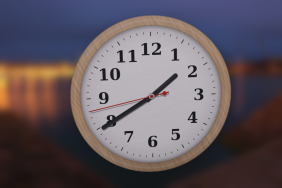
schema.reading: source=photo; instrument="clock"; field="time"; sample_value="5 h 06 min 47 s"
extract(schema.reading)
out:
1 h 39 min 43 s
